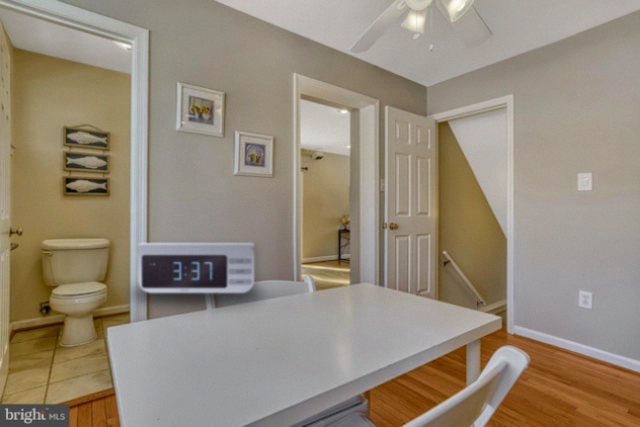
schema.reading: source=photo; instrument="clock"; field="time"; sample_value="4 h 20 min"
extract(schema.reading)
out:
3 h 37 min
